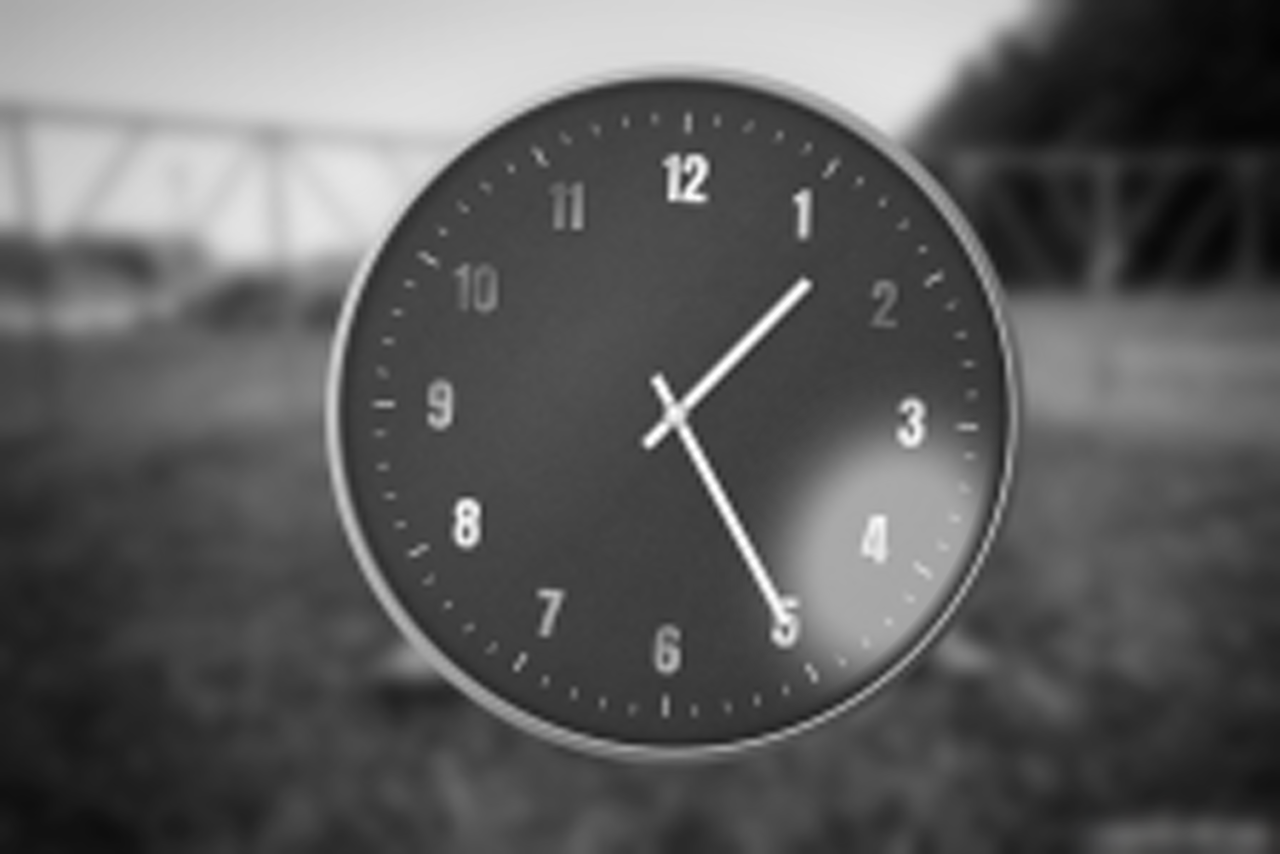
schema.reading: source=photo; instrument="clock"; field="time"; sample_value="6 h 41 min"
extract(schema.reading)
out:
1 h 25 min
